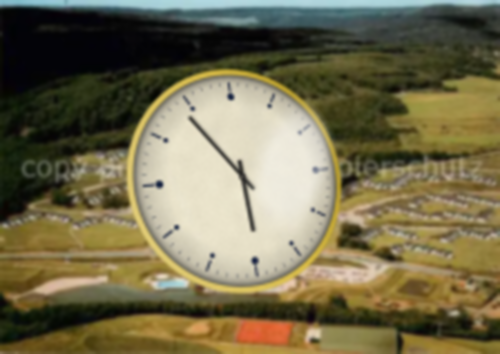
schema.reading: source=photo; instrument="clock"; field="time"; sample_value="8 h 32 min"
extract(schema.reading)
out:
5 h 54 min
